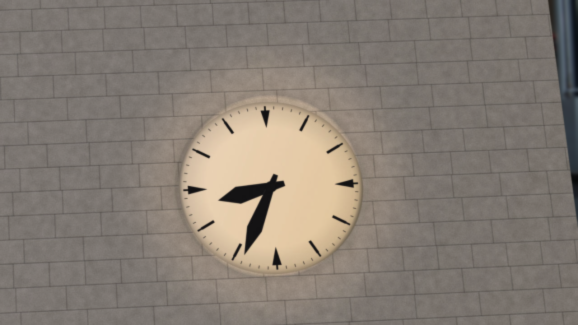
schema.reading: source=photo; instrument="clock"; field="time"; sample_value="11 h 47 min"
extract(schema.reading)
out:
8 h 34 min
